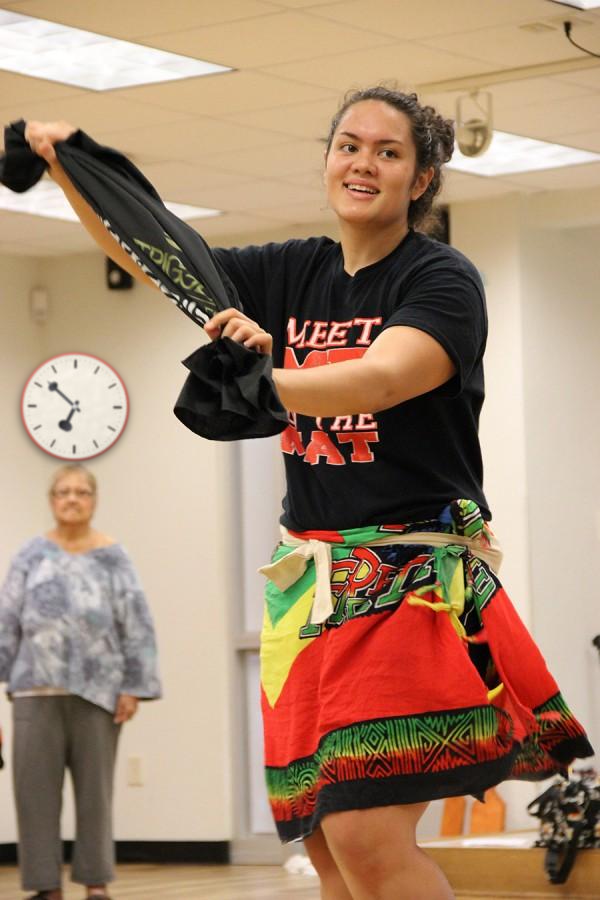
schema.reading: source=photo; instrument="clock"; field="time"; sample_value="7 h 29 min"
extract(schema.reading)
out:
6 h 52 min
